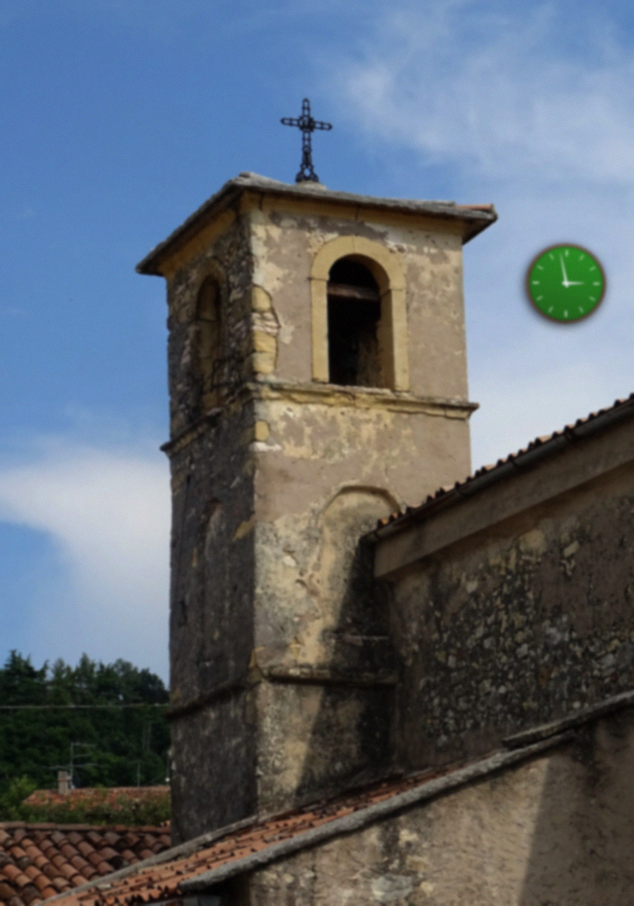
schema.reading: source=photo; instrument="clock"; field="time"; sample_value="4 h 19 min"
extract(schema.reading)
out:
2 h 58 min
